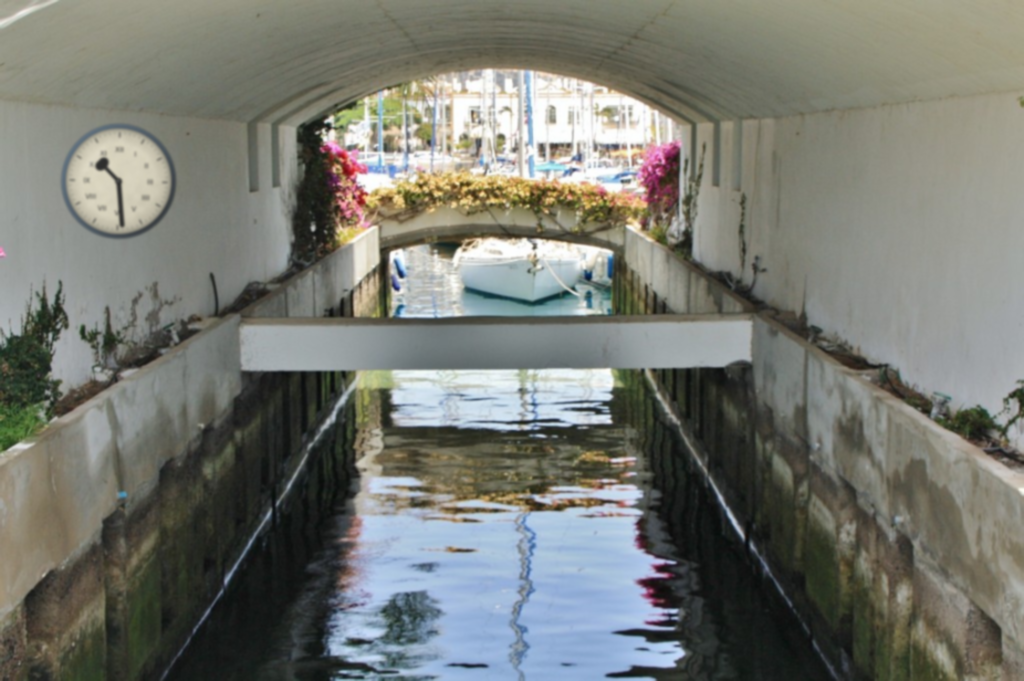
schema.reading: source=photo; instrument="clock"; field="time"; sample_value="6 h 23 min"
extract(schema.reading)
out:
10 h 29 min
